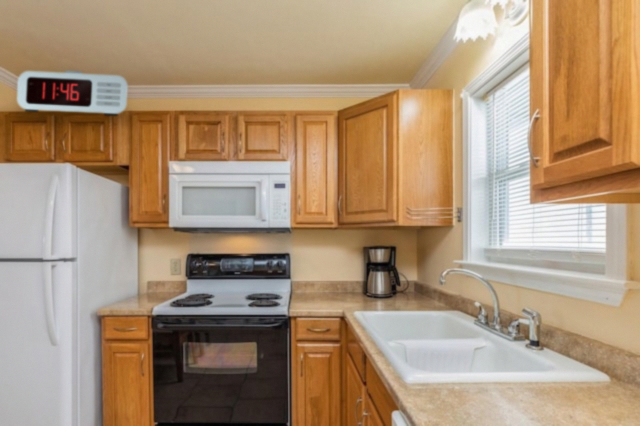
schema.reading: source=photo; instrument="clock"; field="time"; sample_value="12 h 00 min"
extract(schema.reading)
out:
11 h 46 min
